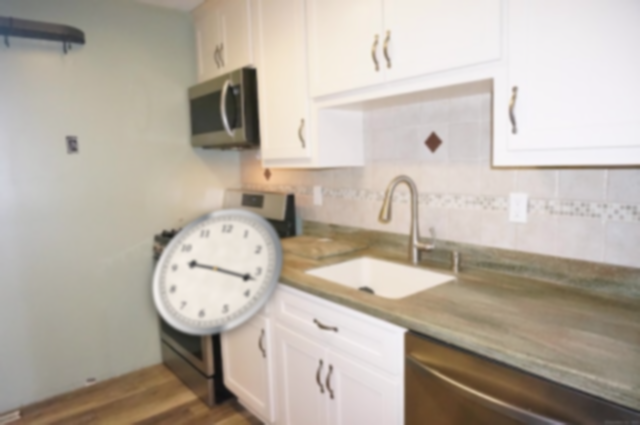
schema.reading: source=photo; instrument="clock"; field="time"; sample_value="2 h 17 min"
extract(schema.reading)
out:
9 h 17 min
